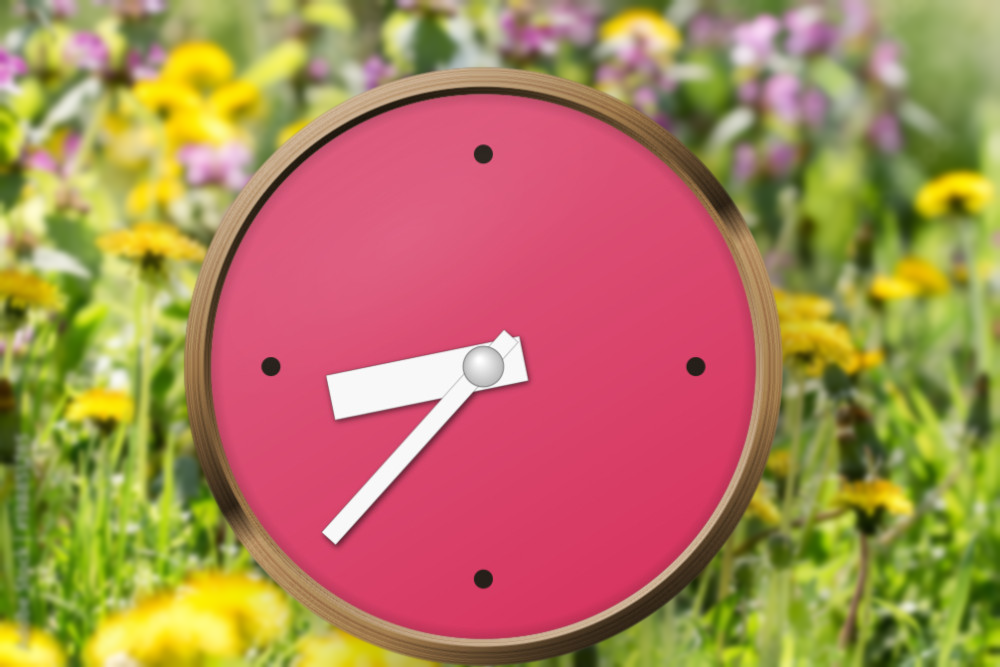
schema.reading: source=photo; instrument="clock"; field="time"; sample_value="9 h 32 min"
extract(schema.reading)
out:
8 h 37 min
